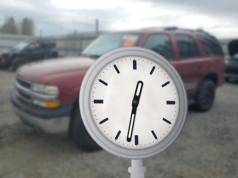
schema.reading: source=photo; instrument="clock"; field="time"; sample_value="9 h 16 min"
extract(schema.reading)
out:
12 h 32 min
